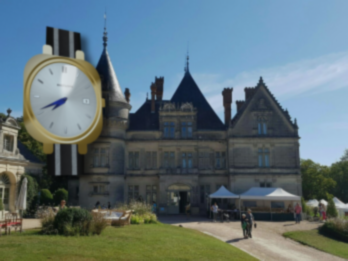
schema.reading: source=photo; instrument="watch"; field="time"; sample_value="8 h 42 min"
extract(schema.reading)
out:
7 h 41 min
